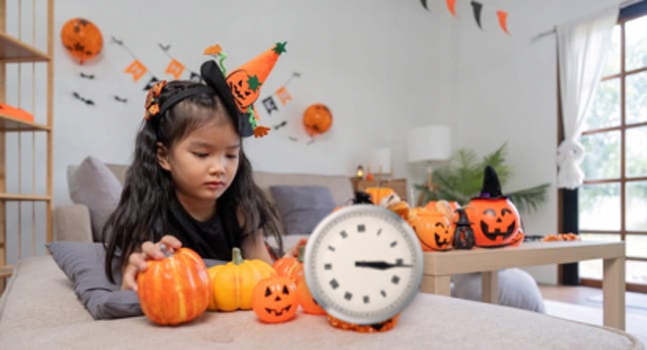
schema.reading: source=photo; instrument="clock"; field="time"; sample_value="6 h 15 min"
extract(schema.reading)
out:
3 h 16 min
